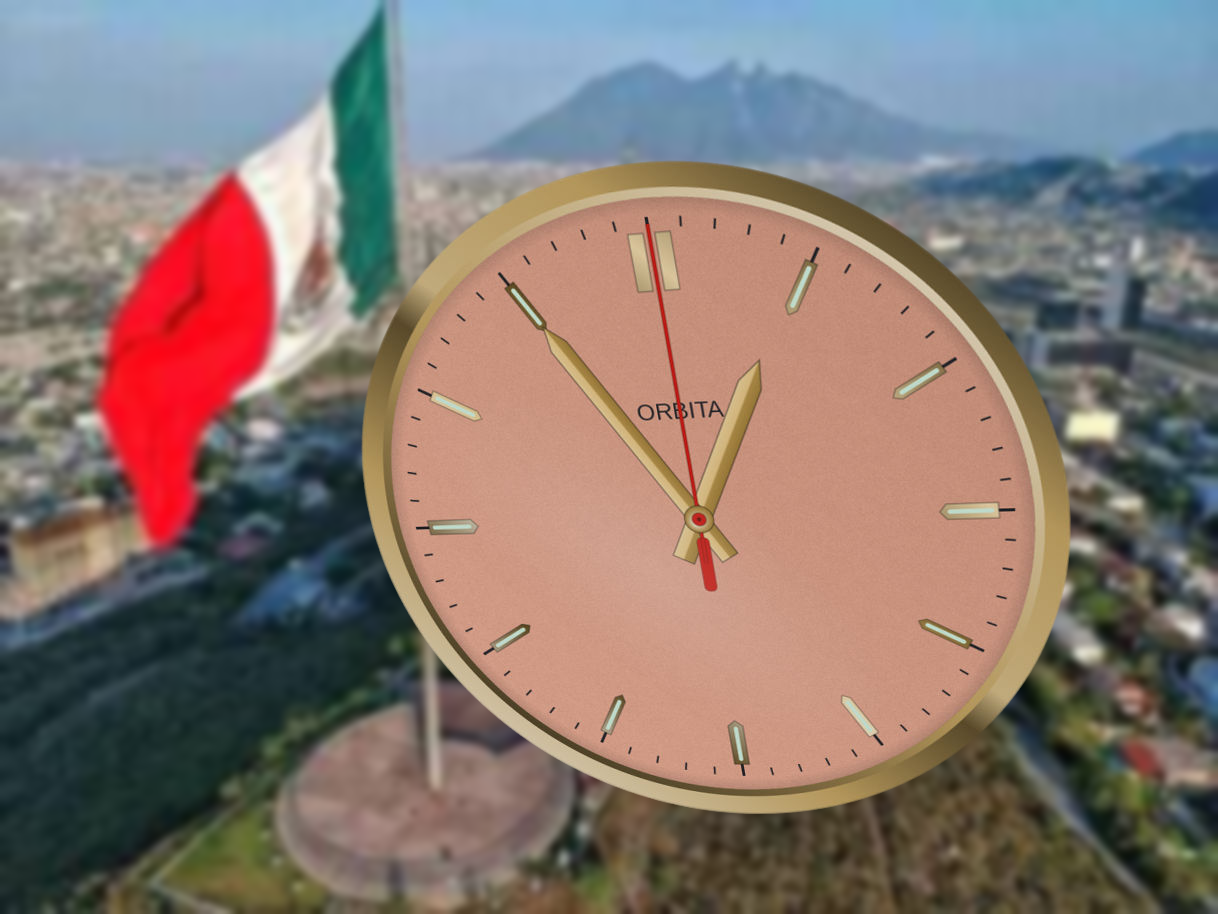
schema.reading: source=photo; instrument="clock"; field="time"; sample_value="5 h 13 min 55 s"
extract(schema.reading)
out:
12 h 55 min 00 s
